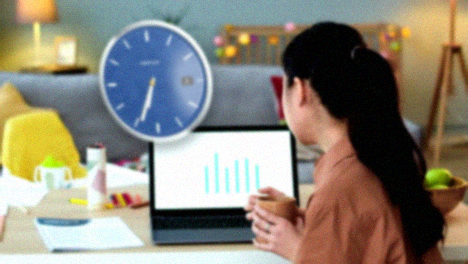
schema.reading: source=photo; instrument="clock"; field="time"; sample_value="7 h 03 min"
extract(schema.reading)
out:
6 h 34 min
